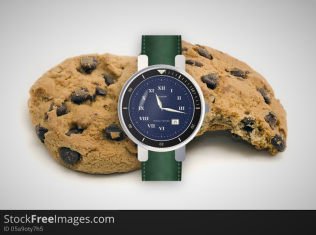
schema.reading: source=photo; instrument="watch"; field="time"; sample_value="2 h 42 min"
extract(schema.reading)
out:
11 h 17 min
